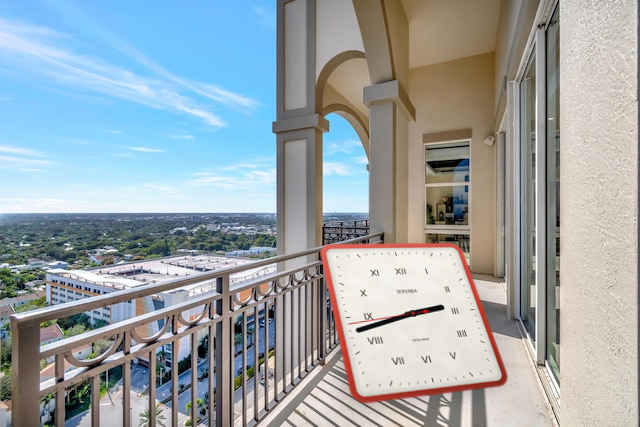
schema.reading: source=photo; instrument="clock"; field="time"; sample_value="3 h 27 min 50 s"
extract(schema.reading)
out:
2 h 42 min 44 s
